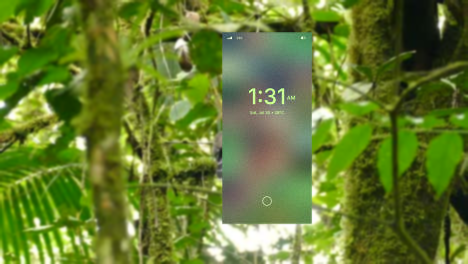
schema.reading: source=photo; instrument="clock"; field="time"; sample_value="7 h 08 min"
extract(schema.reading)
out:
1 h 31 min
